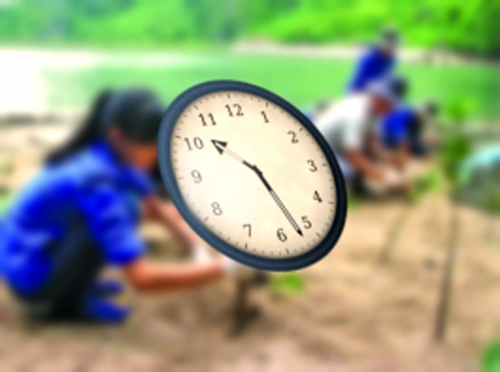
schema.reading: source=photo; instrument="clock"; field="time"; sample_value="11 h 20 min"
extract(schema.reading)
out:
10 h 27 min
